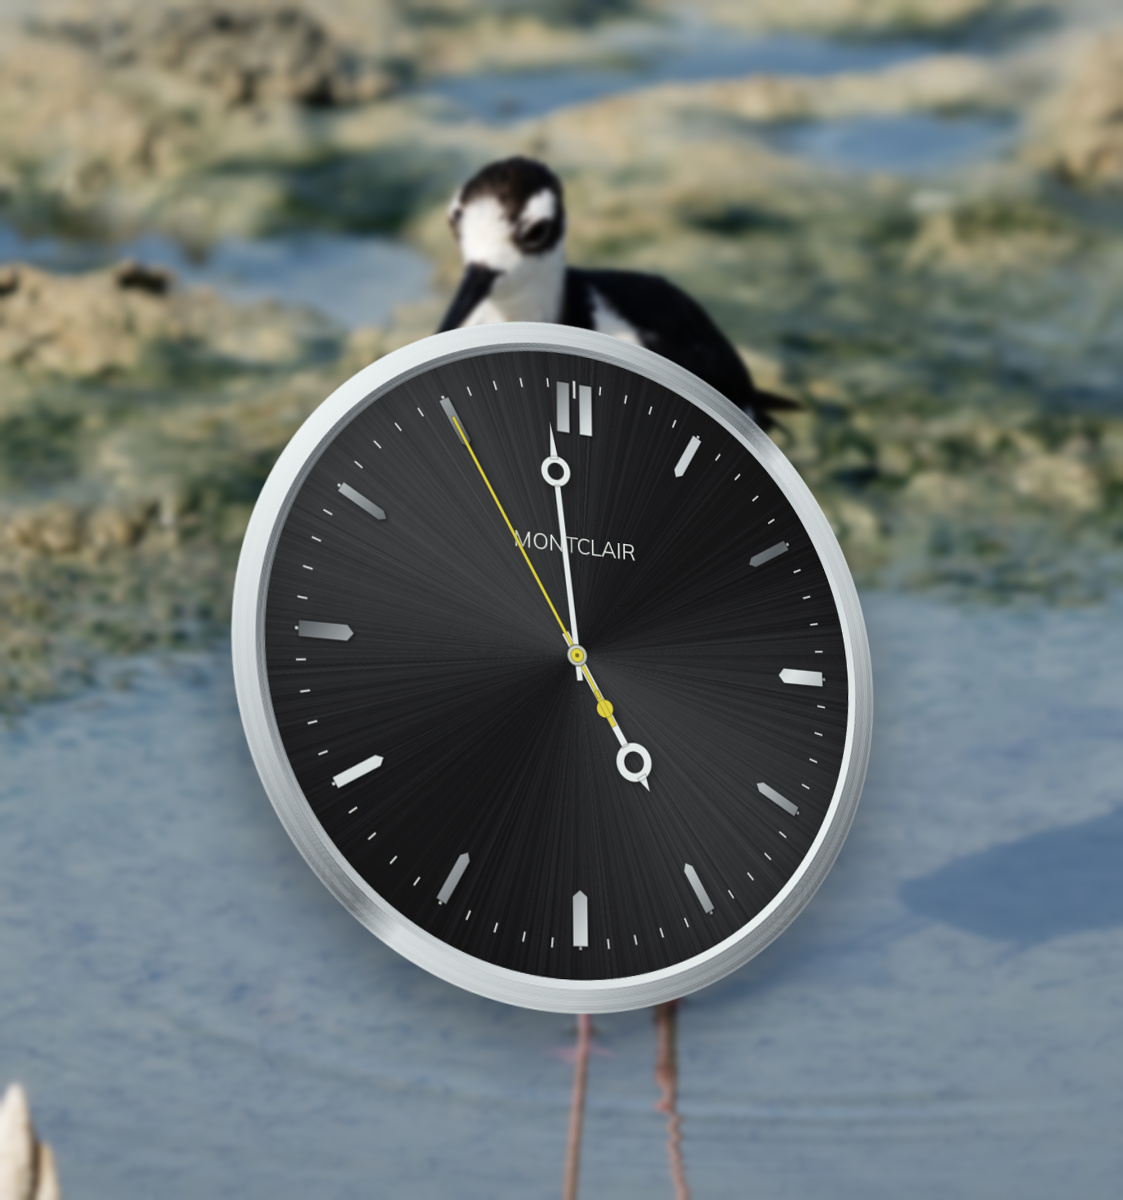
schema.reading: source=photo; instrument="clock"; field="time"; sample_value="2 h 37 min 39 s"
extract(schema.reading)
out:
4 h 58 min 55 s
